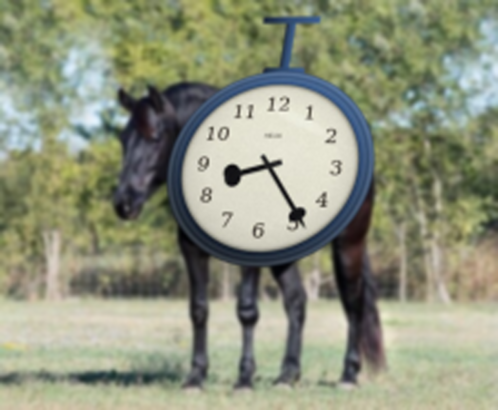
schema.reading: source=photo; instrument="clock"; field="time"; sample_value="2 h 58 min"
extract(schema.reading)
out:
8 h 24 min
